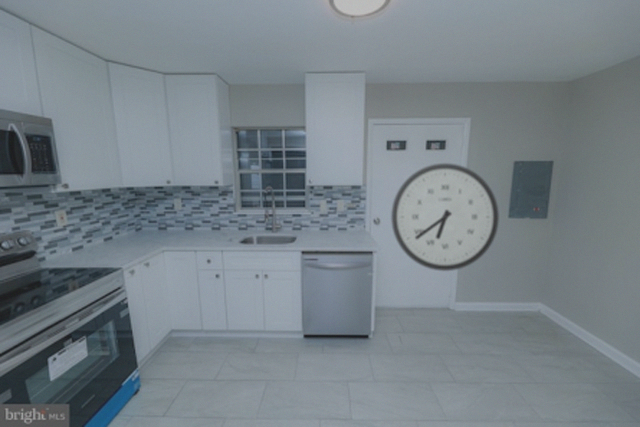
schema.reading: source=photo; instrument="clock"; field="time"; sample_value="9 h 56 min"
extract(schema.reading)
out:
6 h 39 min
